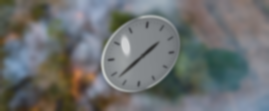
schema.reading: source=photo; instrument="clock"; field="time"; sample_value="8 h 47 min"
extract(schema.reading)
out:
1 h 38 min
